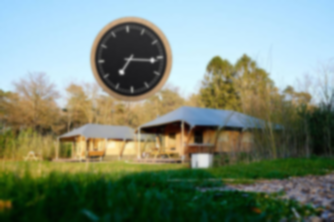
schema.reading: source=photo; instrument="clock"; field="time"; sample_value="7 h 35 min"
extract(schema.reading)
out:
7 h 16 min
